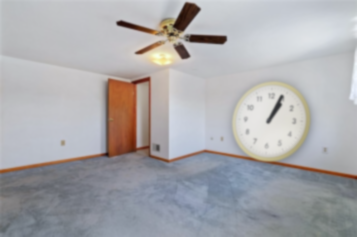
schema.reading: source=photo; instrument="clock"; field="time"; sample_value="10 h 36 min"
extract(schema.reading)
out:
1 h 04 min
